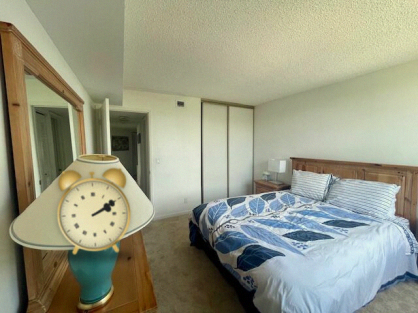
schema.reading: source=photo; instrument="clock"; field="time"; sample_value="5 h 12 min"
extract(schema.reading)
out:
2 h 10 min
